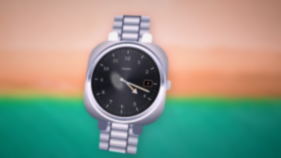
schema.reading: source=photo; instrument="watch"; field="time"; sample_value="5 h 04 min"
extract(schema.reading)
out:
4 h 18 min
